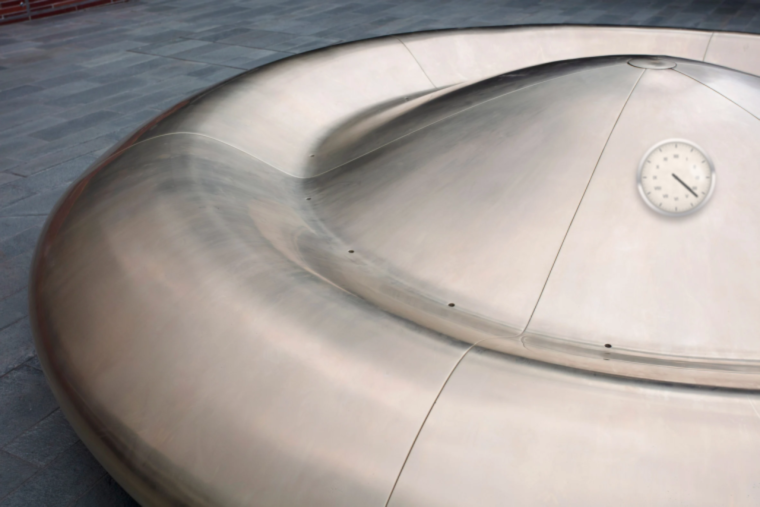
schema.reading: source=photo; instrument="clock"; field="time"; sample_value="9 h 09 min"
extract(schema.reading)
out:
4 h 22 min
